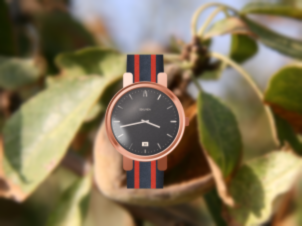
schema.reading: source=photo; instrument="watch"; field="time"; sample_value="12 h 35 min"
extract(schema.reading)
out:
3 h 43 min
